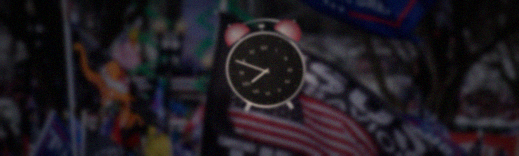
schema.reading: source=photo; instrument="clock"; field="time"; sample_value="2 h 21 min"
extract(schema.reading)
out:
7 h 49 min
